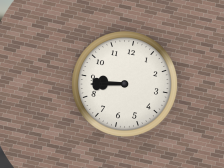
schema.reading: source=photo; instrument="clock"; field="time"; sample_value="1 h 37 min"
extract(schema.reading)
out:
8 h 43 min
